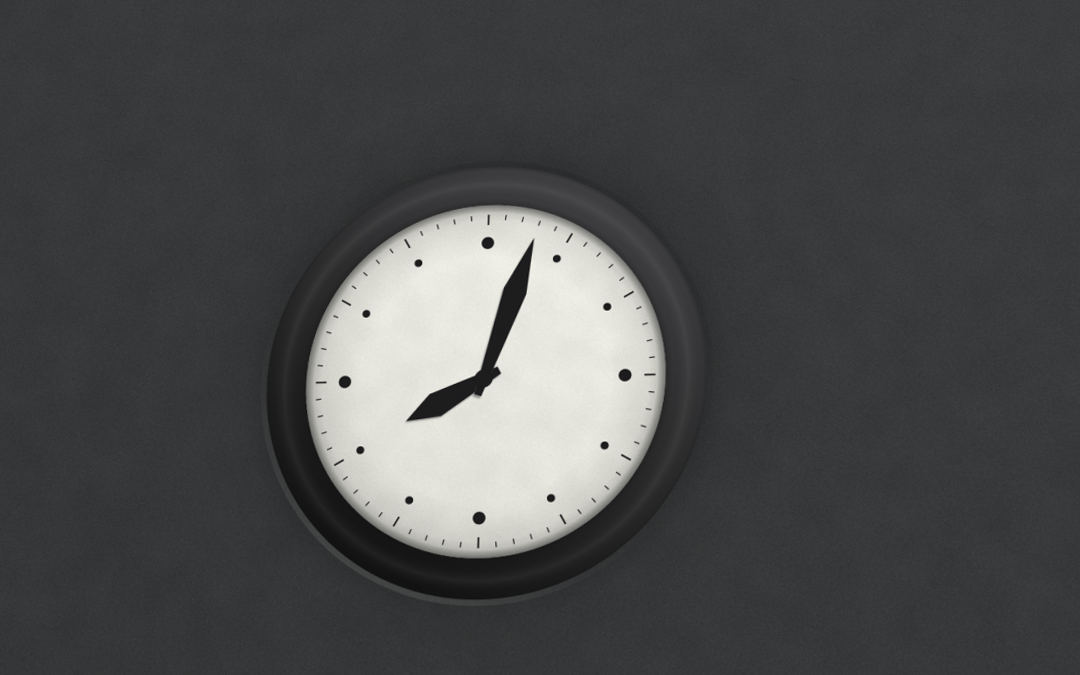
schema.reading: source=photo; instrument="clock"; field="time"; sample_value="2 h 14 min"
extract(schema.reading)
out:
8 h 03 min
